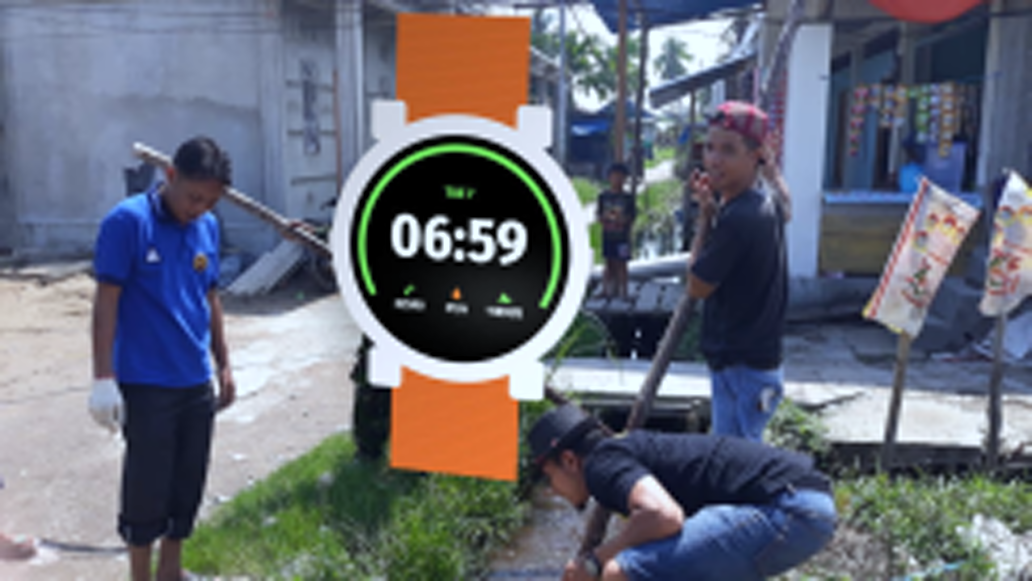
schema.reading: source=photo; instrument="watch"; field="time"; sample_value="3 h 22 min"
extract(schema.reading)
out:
6 h 59 min
